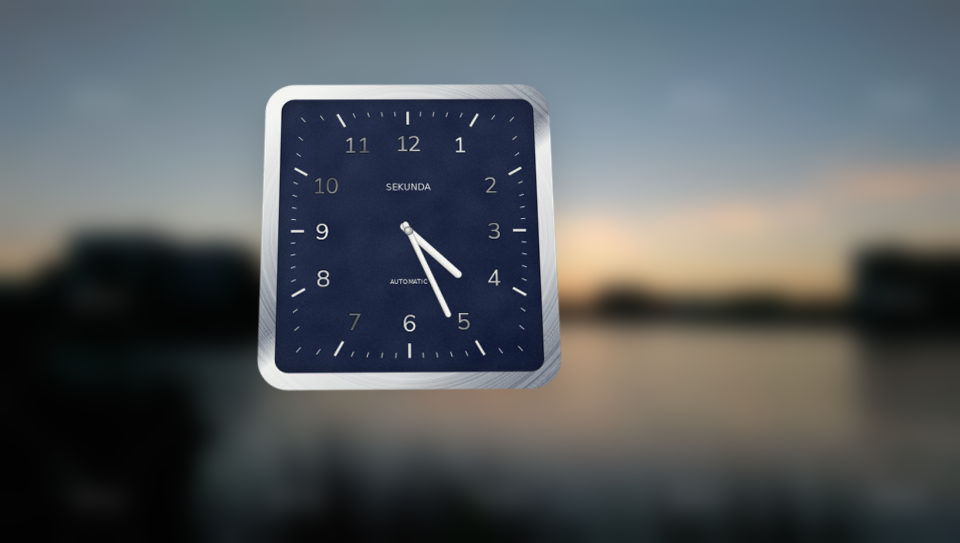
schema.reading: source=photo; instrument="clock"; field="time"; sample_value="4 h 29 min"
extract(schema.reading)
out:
4 h 26 min
